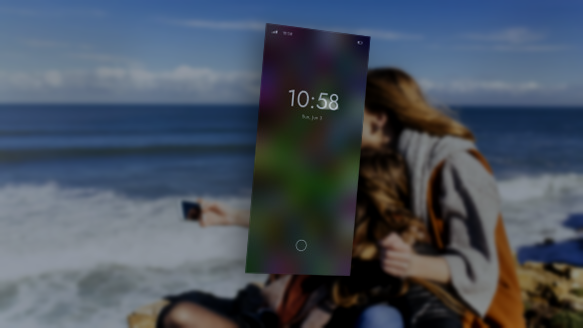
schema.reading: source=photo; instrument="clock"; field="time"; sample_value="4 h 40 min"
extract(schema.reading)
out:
10 h 58 min
